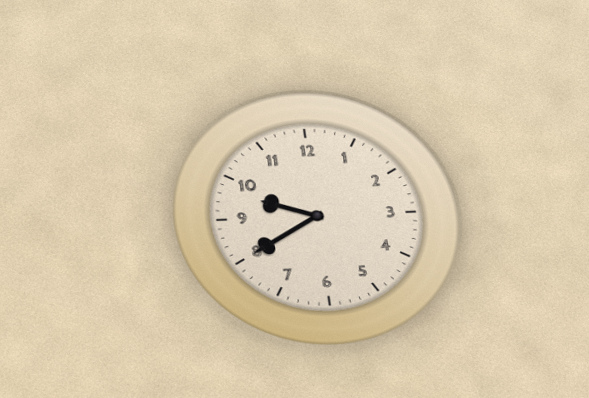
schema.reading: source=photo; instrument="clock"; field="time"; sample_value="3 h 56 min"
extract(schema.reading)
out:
9 h 40 min
